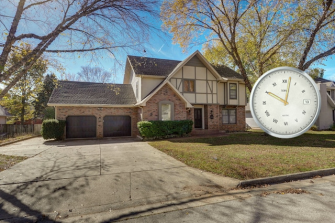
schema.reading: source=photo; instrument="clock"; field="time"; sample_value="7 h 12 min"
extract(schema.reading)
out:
10 h 02 min
